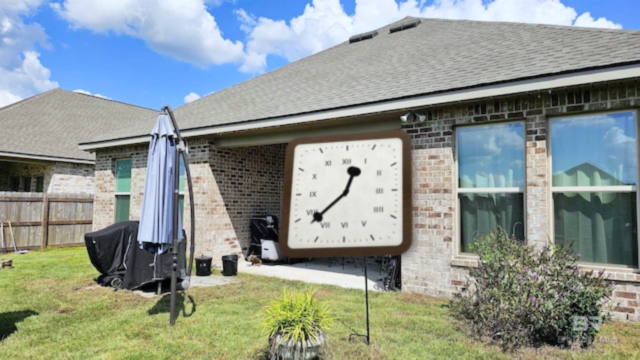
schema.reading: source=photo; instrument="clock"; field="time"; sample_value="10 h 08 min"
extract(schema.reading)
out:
12 h 38 min
